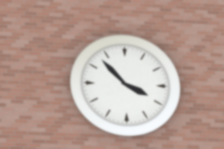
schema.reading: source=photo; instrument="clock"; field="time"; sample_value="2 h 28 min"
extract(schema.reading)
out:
3 h 53 min
